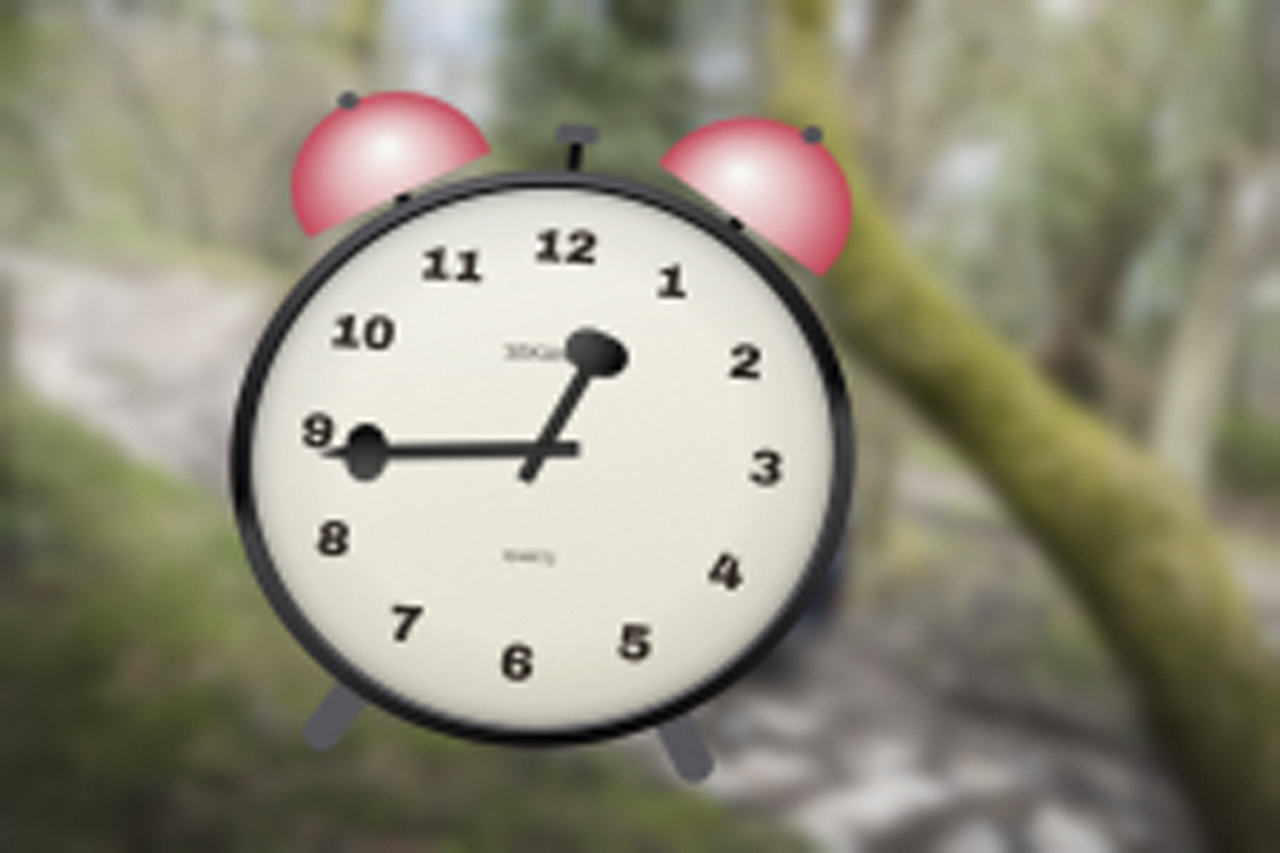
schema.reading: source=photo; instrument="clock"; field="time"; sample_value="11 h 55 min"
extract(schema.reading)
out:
12 h 44 min
